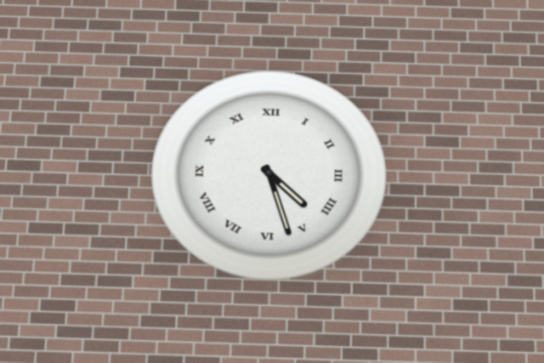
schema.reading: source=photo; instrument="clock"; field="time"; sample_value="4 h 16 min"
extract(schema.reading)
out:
4 h 27 min
